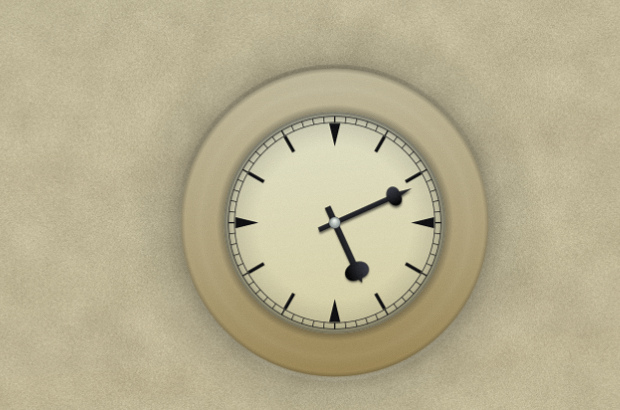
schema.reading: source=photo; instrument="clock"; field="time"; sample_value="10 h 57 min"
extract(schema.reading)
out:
5 h 11 min
